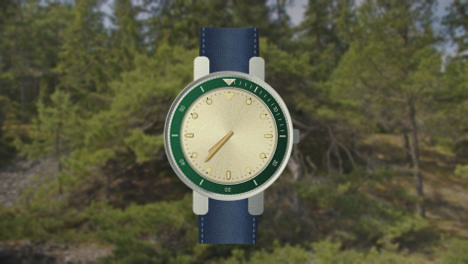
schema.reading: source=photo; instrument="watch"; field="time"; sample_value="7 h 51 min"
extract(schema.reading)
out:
7 h 37 min
